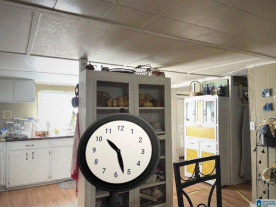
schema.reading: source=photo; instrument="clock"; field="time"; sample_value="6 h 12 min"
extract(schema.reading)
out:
10 h 27 min
